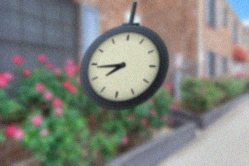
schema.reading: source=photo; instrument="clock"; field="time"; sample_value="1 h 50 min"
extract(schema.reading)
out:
7 h 44 min
